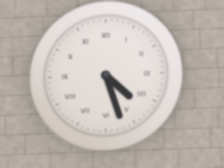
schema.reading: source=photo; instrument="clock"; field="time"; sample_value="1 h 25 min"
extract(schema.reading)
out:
4 h 27 min
